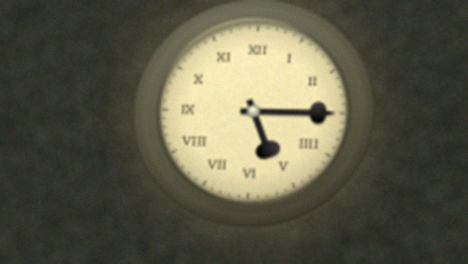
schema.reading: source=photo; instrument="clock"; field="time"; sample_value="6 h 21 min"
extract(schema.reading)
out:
5 h 15 min
